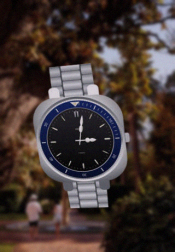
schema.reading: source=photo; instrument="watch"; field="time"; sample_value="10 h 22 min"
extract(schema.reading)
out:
3 h 02 min
